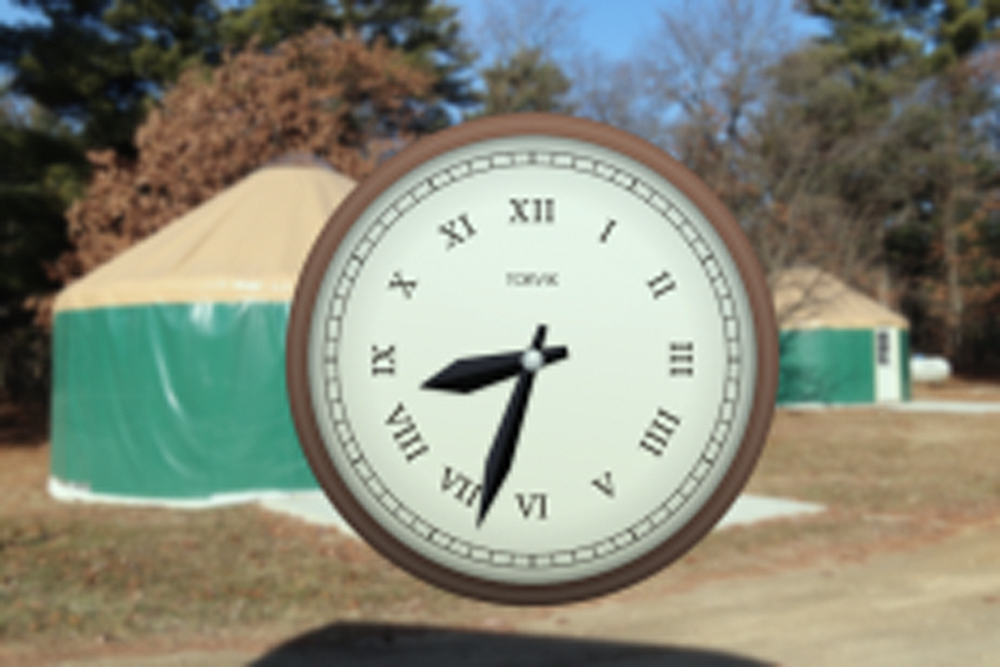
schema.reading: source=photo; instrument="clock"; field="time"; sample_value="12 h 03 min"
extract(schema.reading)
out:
8 h 33 min
